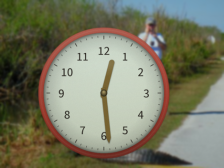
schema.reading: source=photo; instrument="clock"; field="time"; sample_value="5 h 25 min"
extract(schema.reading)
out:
12 h 29 min
